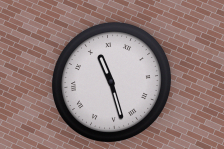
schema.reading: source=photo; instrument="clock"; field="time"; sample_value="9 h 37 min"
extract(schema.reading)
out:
10 h 23 min
